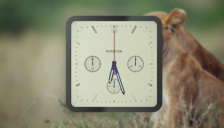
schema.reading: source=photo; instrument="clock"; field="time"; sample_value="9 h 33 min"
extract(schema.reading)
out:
6 h 27 min
